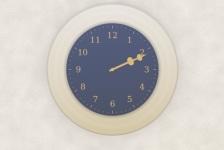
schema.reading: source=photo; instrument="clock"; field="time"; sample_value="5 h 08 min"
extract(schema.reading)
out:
2 h 11 min
